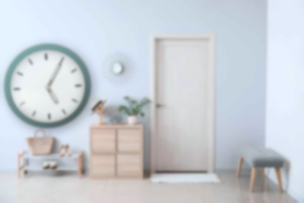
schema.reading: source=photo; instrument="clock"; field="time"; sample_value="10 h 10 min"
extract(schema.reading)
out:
5 h 05 min
